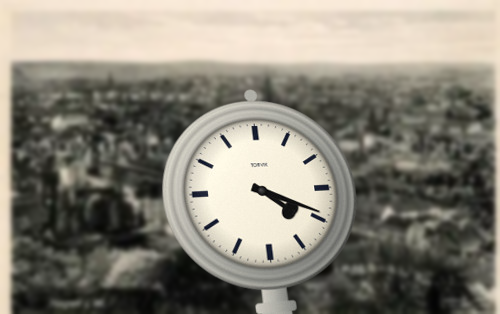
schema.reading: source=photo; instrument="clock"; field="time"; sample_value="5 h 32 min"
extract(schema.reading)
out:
4 h 19 min
